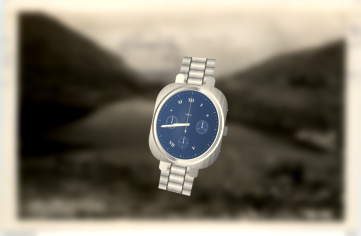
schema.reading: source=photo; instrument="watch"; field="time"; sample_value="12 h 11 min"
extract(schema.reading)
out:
8 h 43 min
